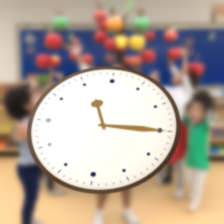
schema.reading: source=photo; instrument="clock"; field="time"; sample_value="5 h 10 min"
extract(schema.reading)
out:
11 h 15 min
